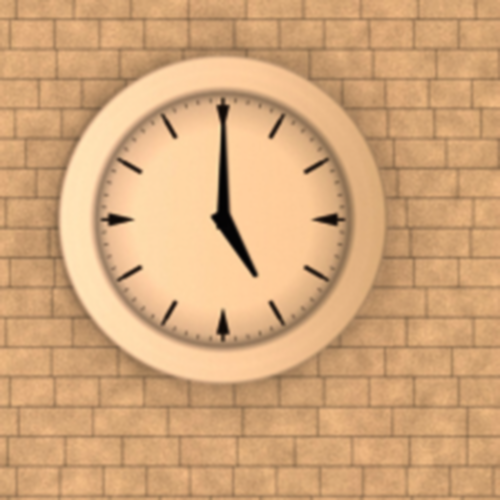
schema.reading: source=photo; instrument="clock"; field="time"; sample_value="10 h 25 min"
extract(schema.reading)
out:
5 h 00 min
